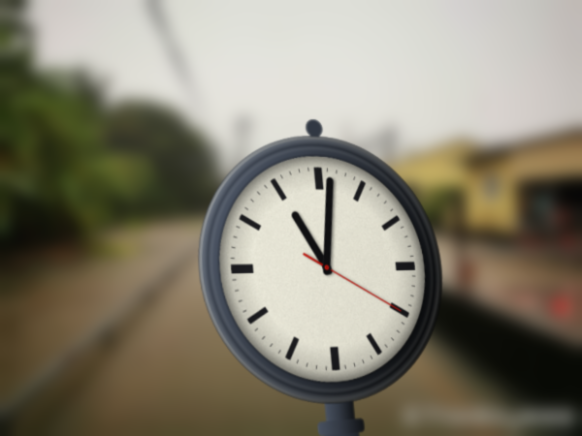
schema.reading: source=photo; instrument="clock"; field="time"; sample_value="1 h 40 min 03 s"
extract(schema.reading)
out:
11 h 01 min 20 s
